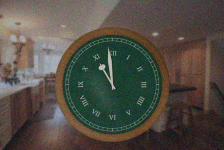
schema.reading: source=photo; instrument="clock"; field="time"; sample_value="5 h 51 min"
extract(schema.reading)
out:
10 h 59 min
